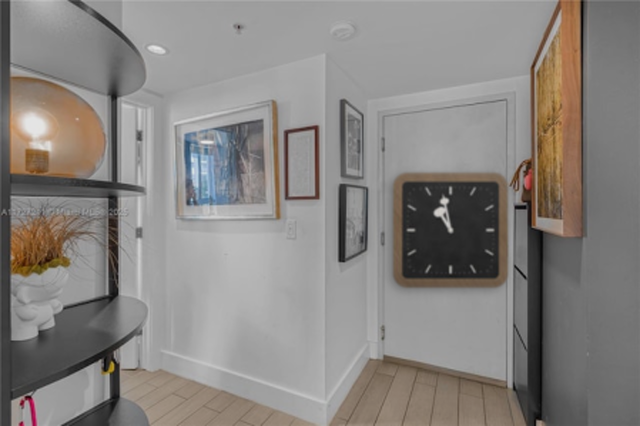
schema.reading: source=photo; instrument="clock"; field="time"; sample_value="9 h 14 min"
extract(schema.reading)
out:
10 h 58 min
